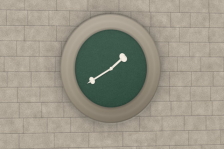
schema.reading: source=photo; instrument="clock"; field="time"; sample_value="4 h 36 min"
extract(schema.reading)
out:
1 h 40 min
